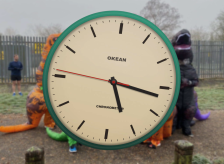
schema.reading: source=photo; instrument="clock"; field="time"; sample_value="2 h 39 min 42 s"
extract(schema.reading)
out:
5 h 16 min 46 s
